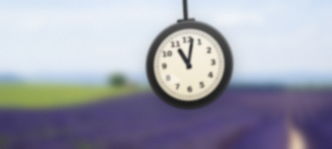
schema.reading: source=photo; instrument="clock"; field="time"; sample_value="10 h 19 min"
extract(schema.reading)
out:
11 h 02 min
